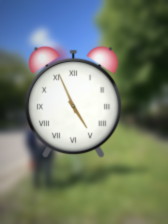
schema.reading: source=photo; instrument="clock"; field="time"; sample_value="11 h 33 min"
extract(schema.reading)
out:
4 h 56 min
